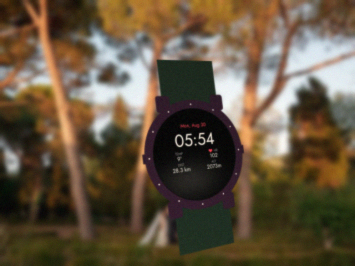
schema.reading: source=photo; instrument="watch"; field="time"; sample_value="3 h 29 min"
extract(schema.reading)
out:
5 h 54 min
